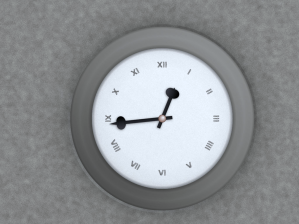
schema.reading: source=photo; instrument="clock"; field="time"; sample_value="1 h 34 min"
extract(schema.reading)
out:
12 h 44 min
